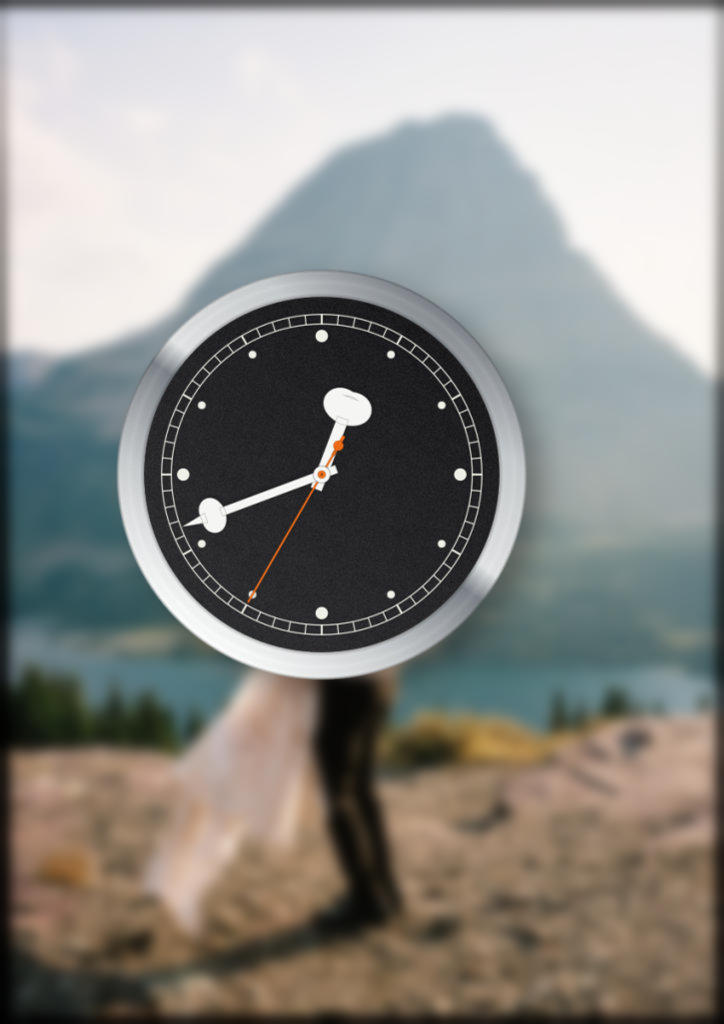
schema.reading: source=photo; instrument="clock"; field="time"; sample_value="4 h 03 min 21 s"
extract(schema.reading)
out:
12 h 41 min 35 s
